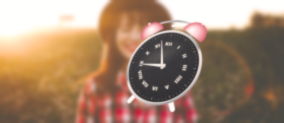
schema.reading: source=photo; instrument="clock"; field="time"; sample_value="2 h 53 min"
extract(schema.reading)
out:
8 h 57 min
